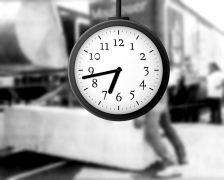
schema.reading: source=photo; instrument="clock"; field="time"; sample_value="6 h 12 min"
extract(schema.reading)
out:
6 h 43 min
